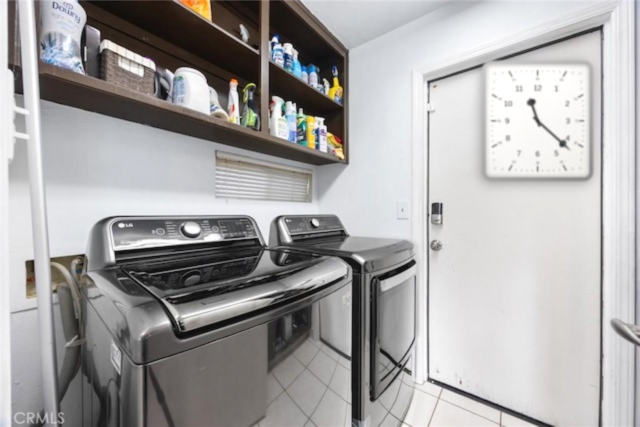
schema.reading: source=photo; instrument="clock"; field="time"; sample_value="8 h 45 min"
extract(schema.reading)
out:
11 h 22 min
